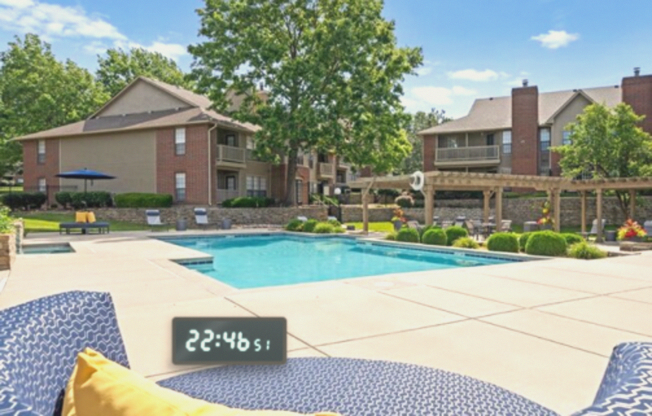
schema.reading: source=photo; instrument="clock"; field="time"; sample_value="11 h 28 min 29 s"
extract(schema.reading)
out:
22 h 46 min 51 s
